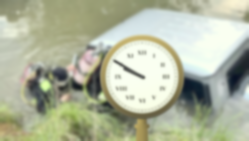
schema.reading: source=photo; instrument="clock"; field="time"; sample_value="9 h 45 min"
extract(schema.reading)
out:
9 h 50 min
